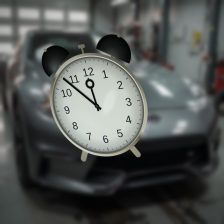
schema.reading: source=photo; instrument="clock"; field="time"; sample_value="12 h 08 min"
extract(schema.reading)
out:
11 h 53 min
